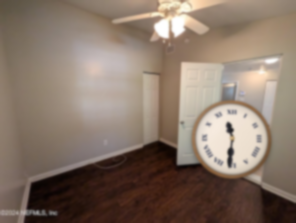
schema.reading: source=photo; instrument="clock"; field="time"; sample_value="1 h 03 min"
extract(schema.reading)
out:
11 h 31 min
